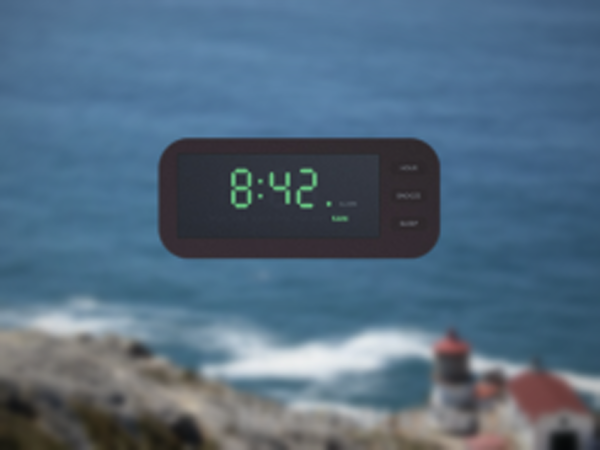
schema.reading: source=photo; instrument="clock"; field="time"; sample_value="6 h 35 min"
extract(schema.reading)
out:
8 h 42 min
